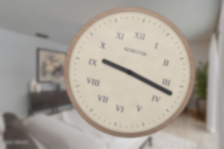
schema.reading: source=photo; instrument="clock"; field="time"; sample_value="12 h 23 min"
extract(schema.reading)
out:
9 h 17 min
